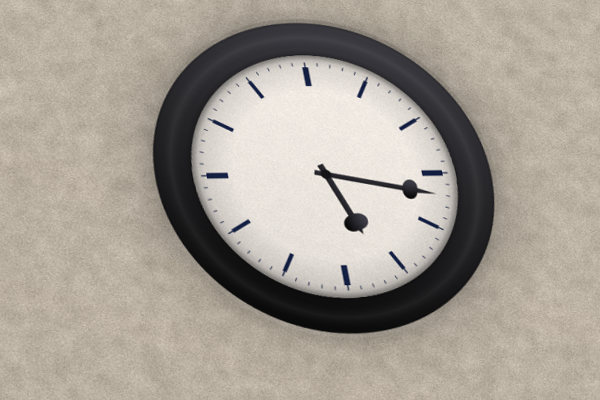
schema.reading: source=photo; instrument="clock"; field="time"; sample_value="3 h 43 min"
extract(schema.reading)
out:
5 h 17 min
